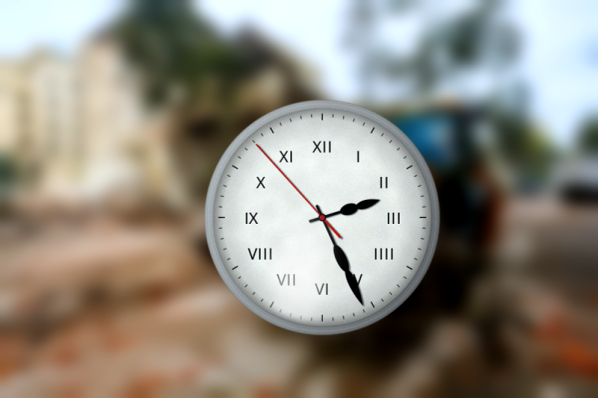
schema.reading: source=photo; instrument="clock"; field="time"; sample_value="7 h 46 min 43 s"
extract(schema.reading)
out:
2 h 25 min 53 s
